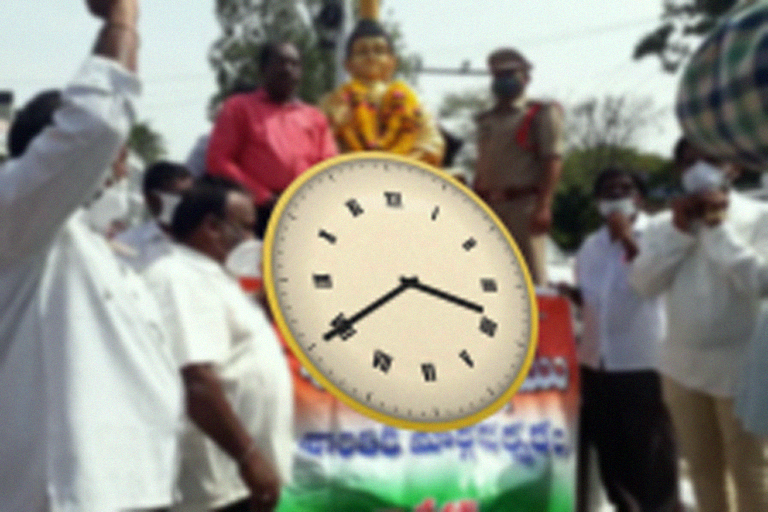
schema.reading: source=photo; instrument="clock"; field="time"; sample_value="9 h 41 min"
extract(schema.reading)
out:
3 h 40 min
